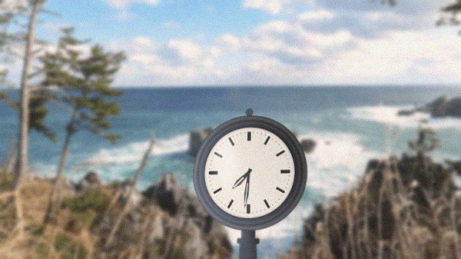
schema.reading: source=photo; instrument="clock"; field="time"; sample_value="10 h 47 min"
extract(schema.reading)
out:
7 h 31 min
